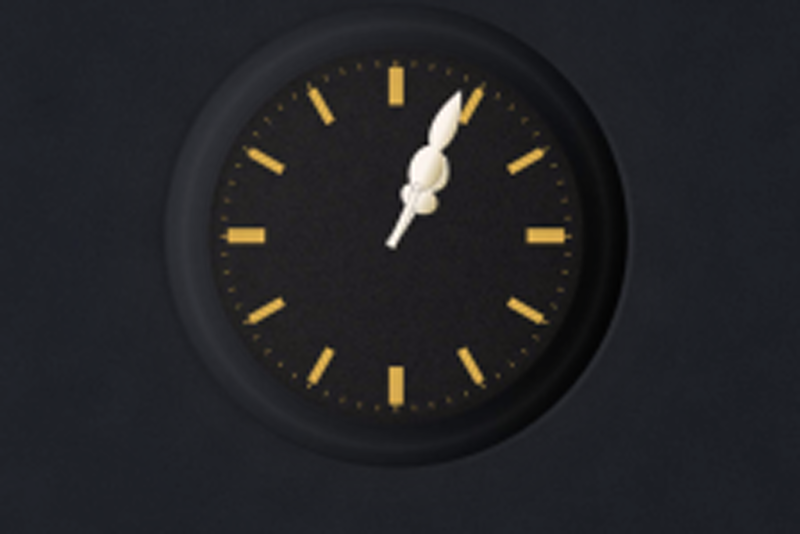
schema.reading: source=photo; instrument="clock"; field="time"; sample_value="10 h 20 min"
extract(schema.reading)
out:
1 h 04 min
